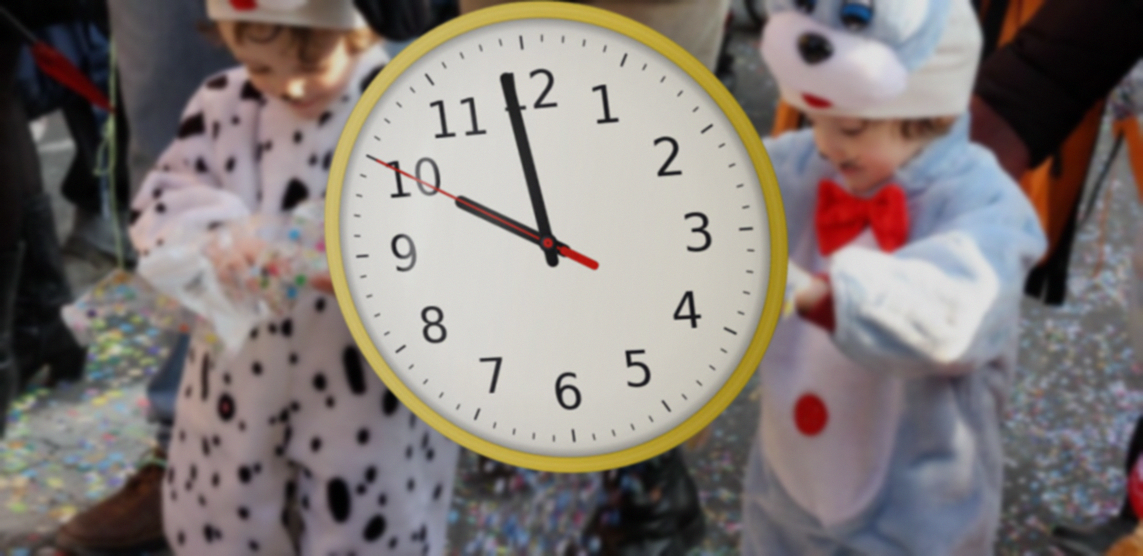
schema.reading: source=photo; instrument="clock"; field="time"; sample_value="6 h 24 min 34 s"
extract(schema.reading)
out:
9 h 58 min 50 s
